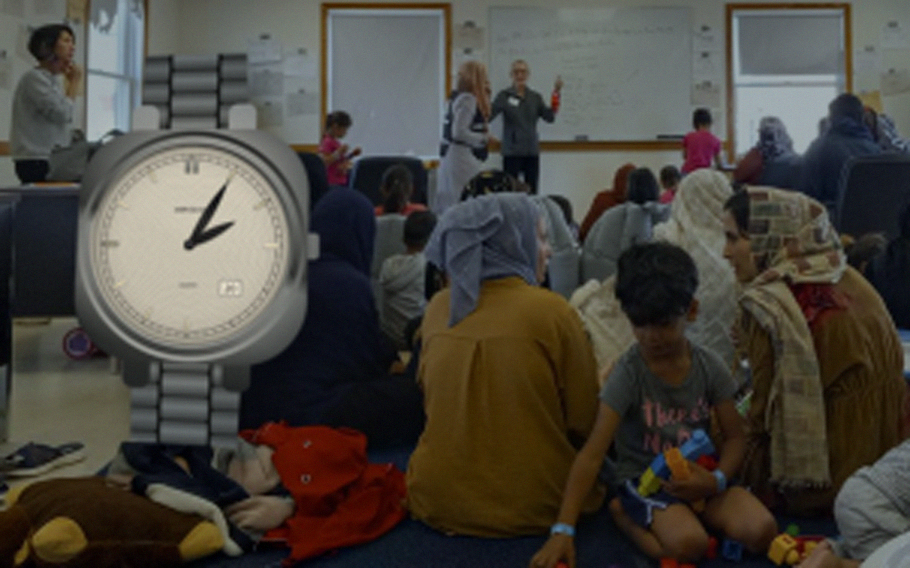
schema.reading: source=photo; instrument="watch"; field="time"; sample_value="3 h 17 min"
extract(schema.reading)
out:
2 h 05 min
